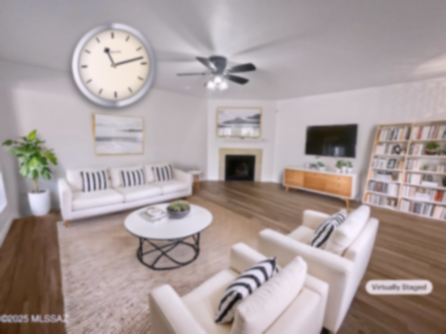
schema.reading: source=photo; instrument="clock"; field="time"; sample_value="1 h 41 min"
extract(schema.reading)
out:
11 h 13 min
